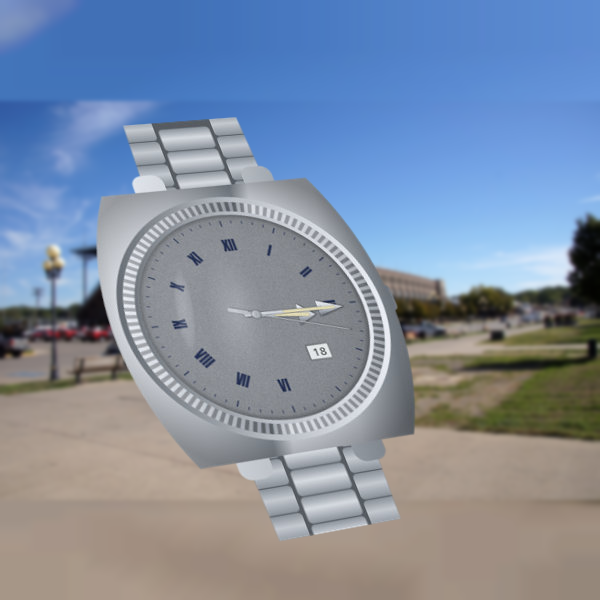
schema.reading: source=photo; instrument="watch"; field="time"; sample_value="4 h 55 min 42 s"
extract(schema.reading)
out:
3 h 15 min 18 s
